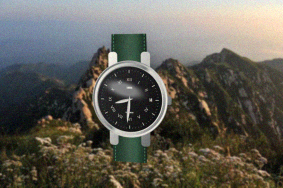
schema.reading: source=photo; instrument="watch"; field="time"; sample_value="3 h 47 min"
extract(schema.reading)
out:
8 h 31 min
